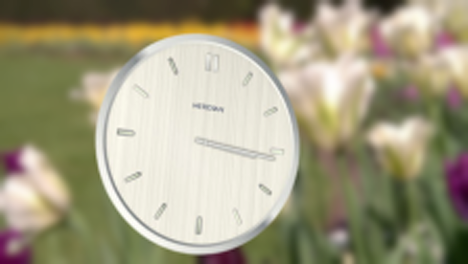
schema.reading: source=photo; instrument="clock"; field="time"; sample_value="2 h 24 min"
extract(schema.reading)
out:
3 h 16 min
